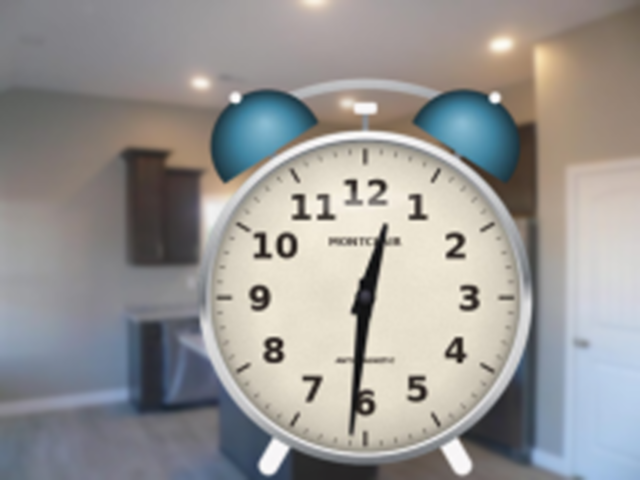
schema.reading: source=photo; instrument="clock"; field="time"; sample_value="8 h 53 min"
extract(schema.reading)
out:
12 h 31 min
